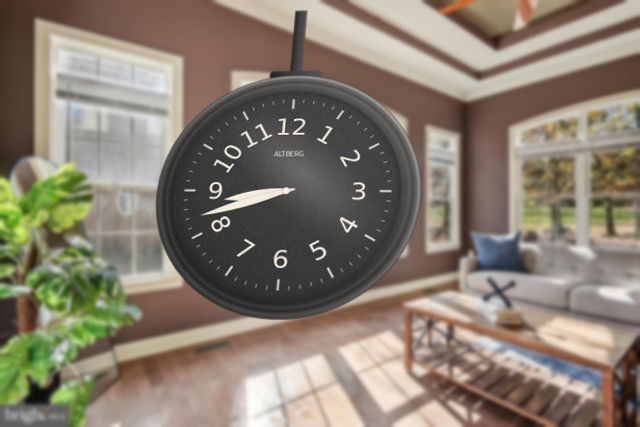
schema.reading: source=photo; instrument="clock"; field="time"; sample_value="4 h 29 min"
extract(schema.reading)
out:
8 h 42 min
